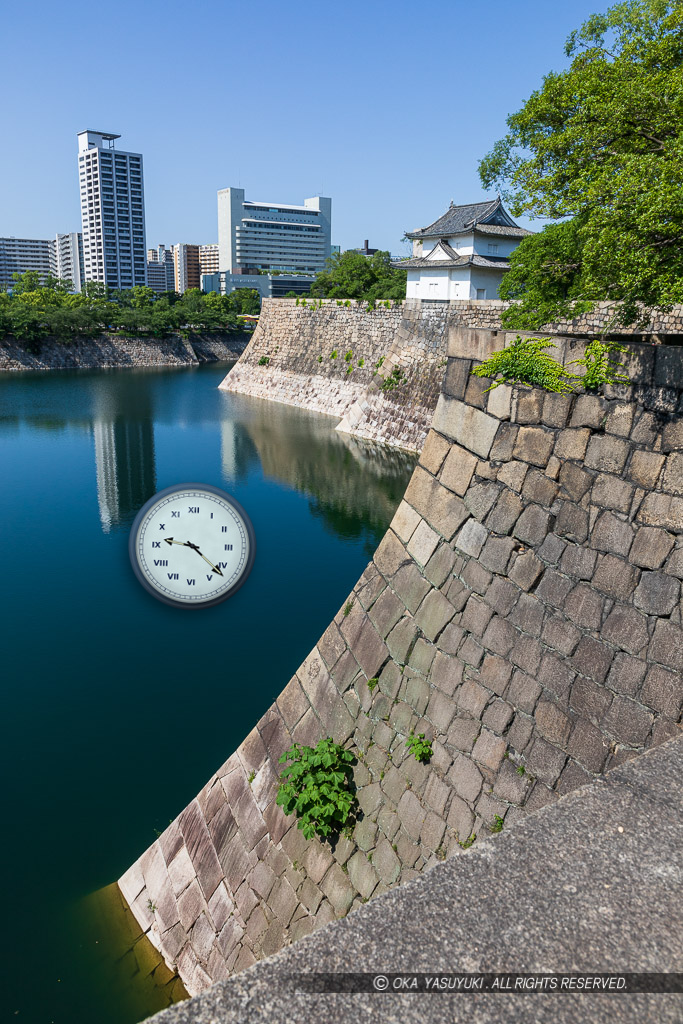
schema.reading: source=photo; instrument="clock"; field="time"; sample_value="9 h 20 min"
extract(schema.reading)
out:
9 h 22 min
